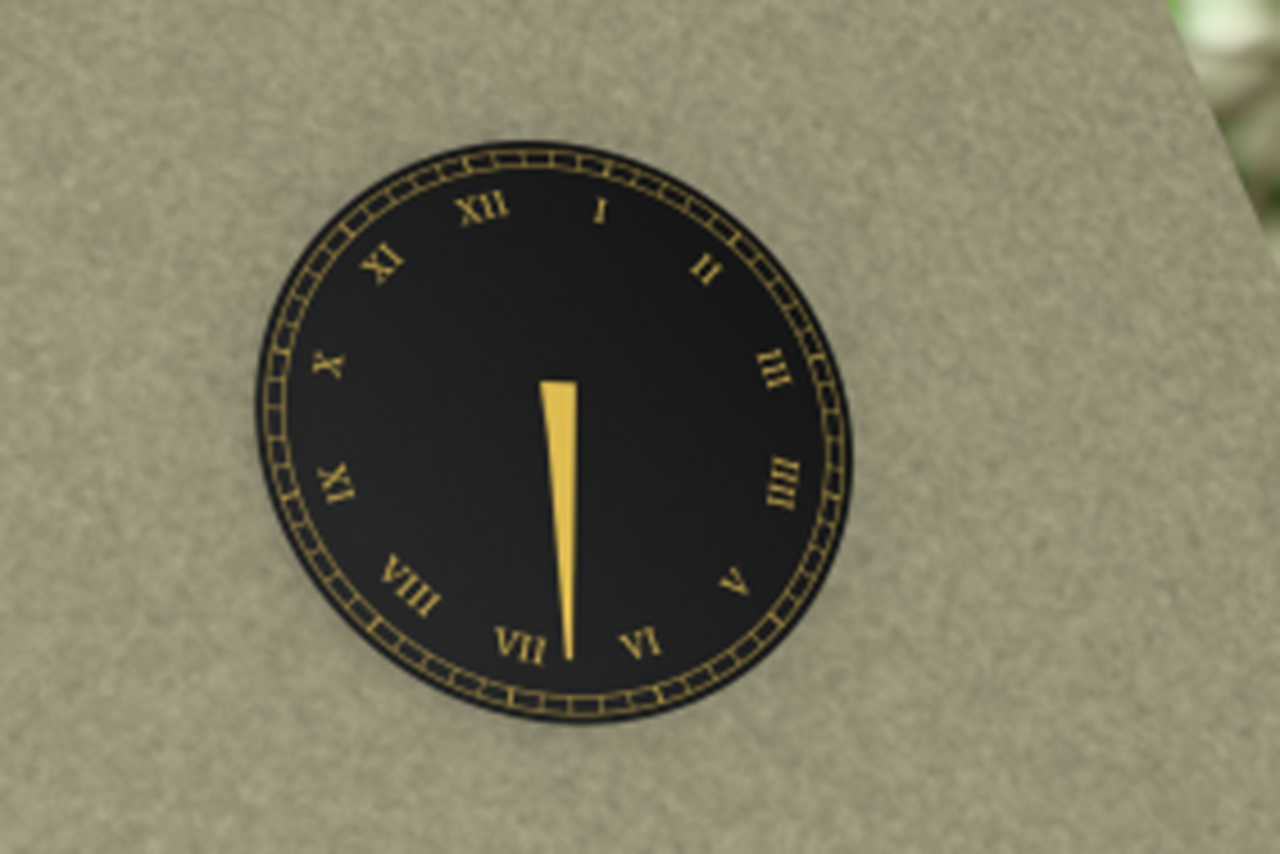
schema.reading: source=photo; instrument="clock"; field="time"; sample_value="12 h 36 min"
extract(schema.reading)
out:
6 h 33 min
